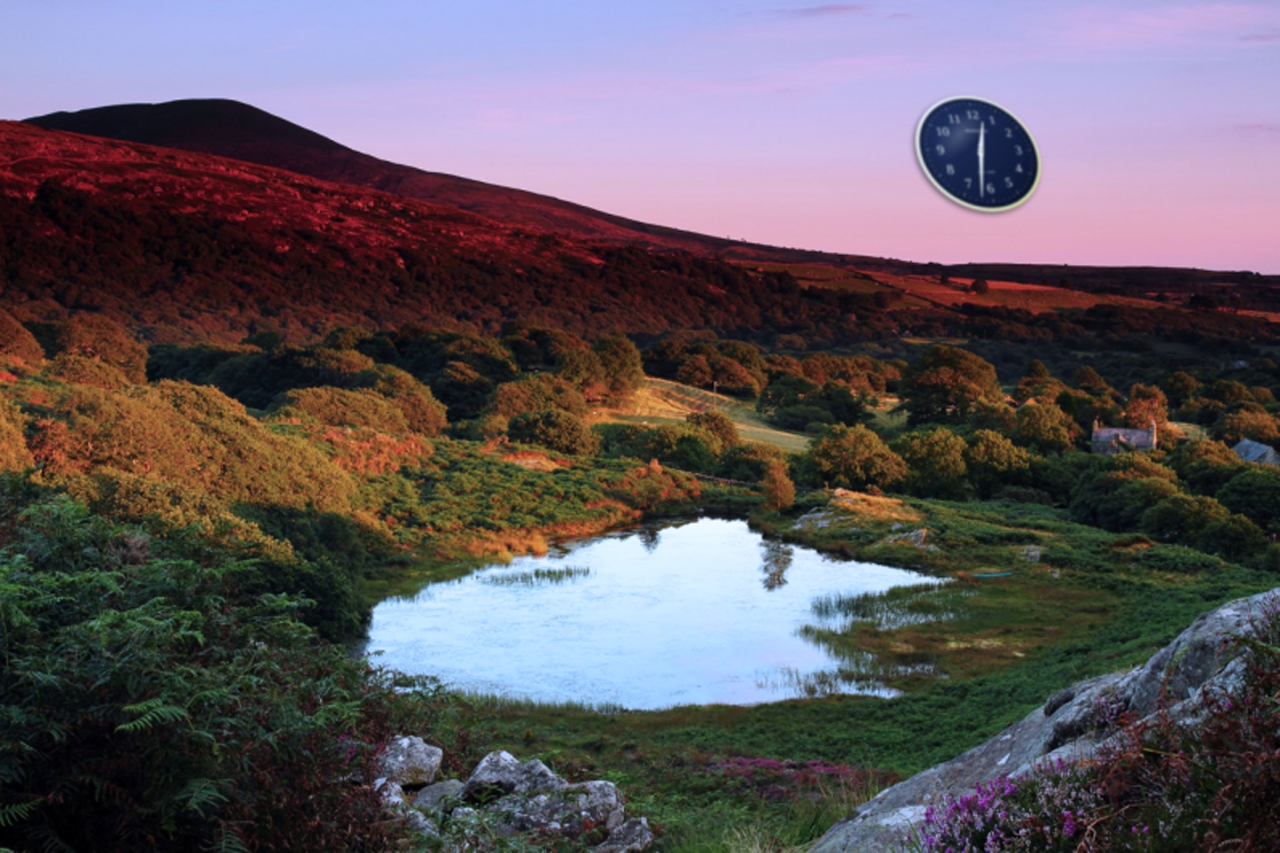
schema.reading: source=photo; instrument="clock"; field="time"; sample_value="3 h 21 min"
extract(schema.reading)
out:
12 h 32 min
